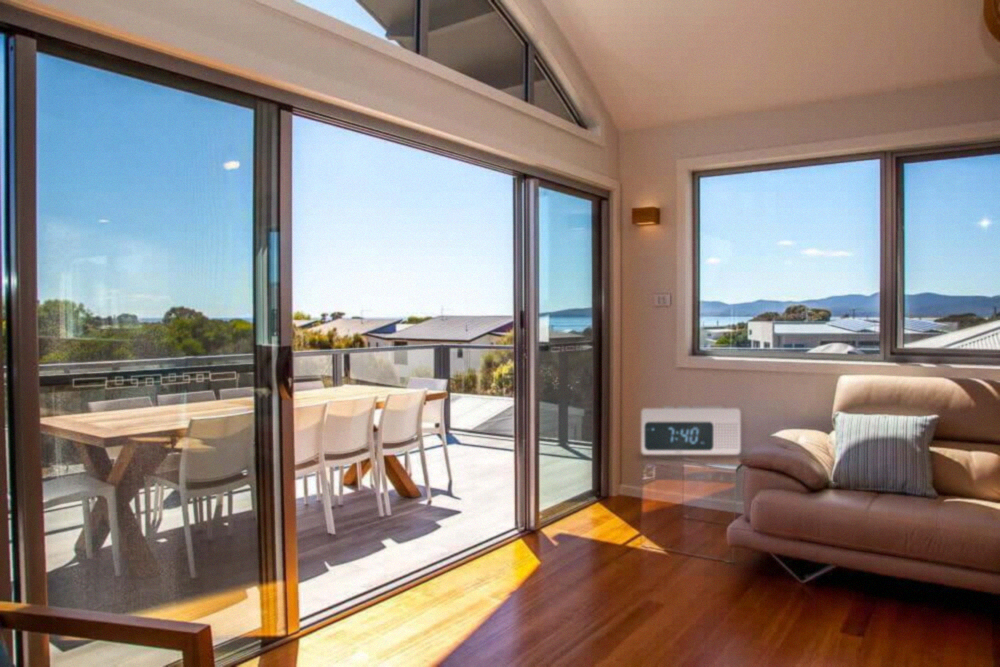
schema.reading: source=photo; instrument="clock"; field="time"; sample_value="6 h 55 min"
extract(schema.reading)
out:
7 h 40 min
